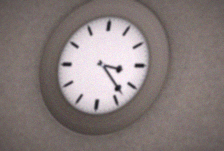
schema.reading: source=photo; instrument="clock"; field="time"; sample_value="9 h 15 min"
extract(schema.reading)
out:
3 h 23 min
